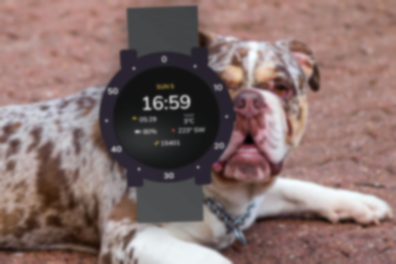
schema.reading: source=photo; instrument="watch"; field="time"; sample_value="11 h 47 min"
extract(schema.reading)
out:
16 h 59 min
